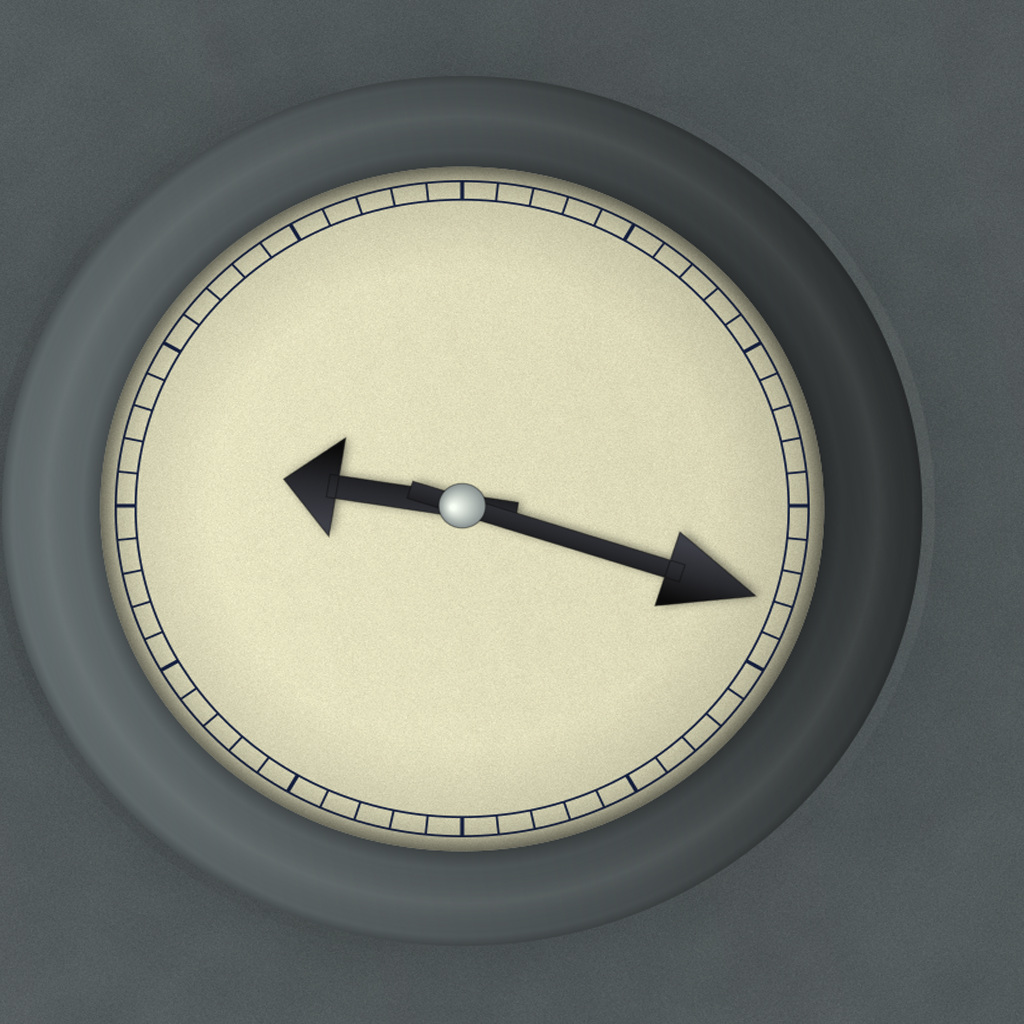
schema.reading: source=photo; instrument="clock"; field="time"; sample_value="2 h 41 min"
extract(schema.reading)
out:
9 h 18 min
